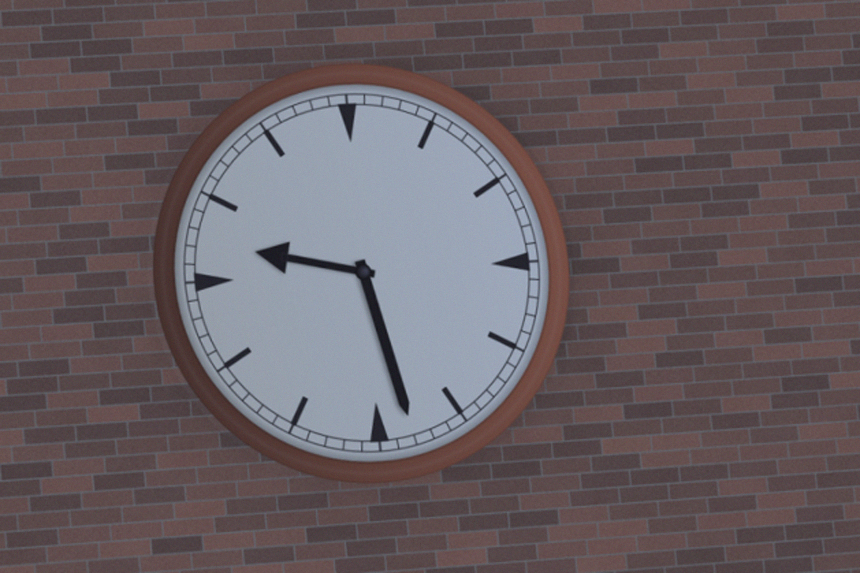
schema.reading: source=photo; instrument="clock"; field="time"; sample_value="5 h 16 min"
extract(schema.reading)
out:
9 h 28 min
